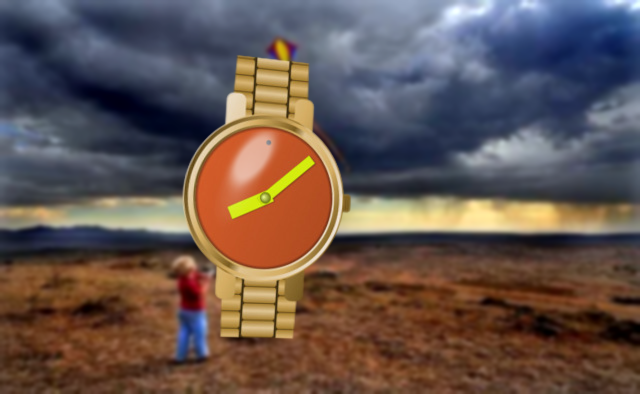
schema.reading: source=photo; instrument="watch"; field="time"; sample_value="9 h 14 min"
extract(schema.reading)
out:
8 h 08 min
